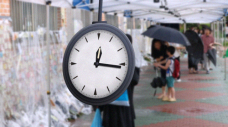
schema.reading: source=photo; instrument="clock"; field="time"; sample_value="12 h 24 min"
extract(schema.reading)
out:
12 h 16 min
